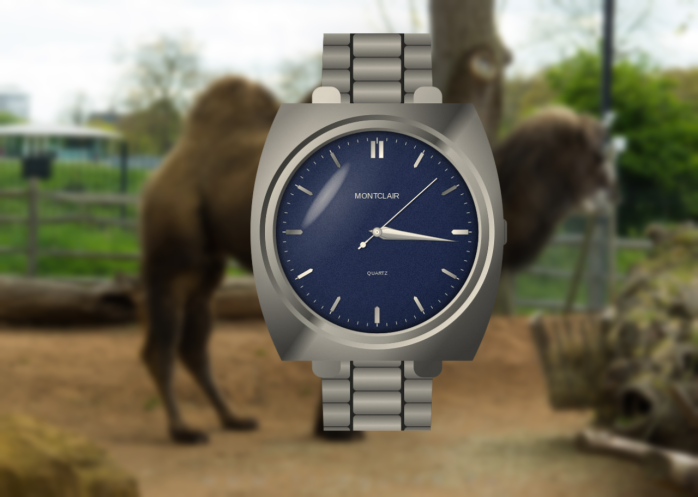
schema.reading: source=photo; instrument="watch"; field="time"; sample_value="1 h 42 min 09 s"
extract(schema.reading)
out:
3 h 16 min 08 s
